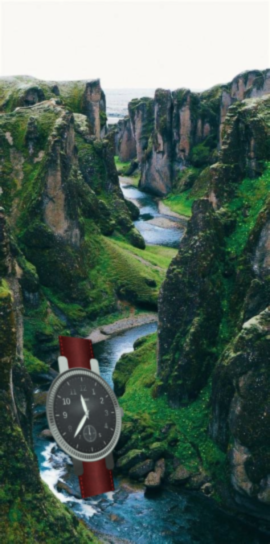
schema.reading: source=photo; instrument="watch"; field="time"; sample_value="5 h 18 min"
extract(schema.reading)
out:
11 h 37 min
